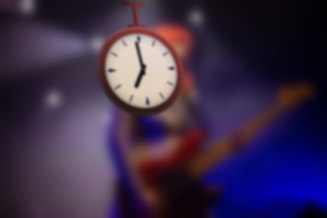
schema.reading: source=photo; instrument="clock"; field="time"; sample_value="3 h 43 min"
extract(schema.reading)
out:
6 h 59 min
